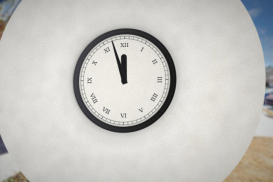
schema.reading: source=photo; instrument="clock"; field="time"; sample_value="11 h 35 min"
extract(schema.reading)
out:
11 h 57 min
